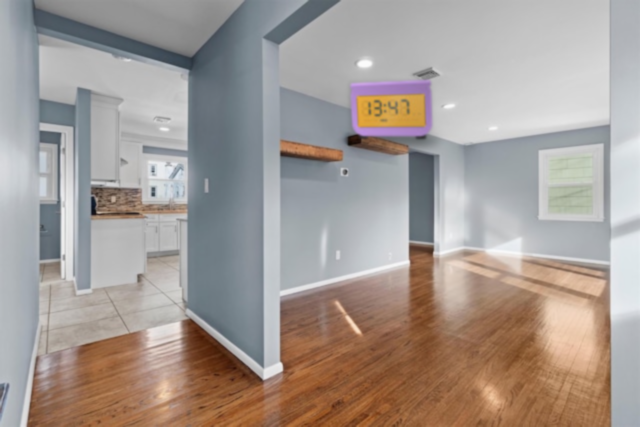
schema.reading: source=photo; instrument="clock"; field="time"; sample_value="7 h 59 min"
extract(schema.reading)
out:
13 h 47 min
